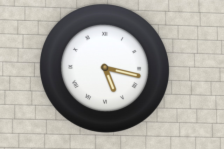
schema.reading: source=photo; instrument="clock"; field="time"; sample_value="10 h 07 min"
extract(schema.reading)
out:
5 h 17 min
